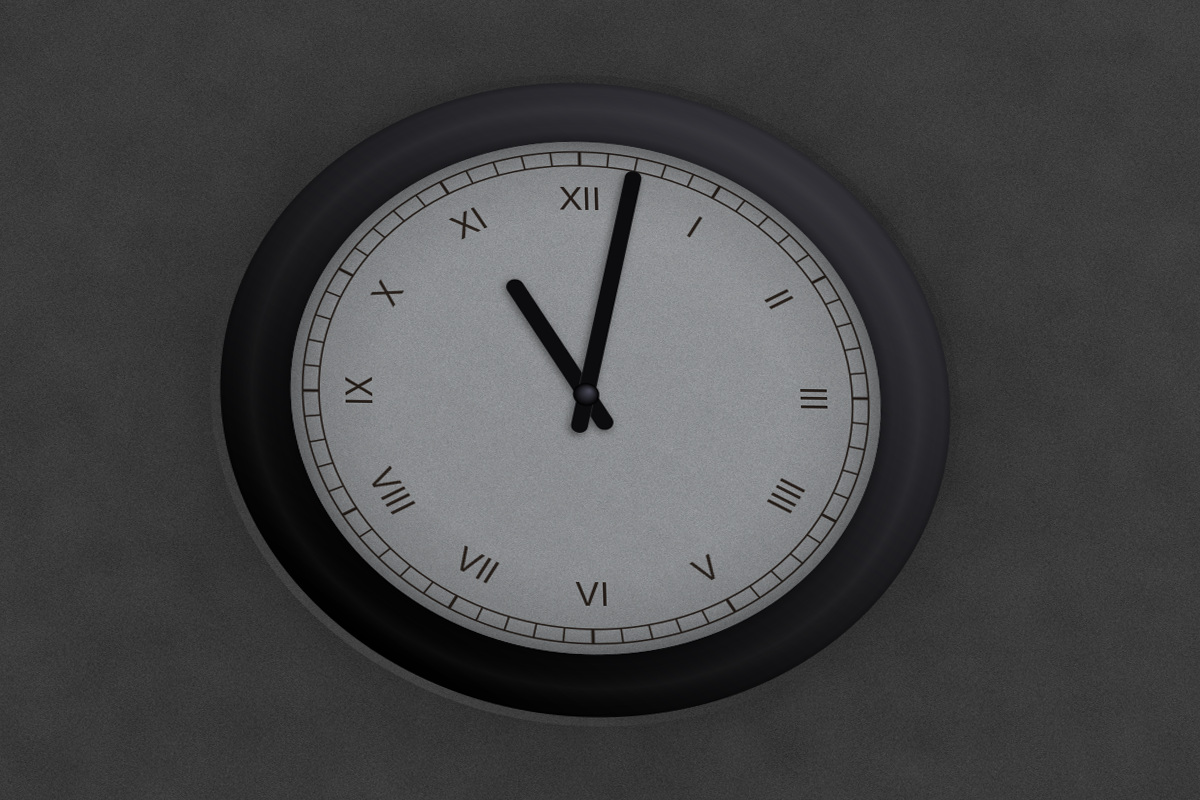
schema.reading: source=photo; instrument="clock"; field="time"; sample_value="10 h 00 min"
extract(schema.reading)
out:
11 h 02 min
